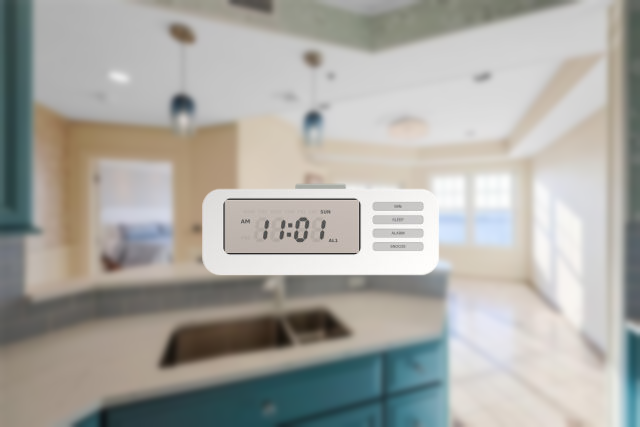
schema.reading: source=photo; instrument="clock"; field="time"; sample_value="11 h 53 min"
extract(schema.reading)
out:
11 h 01 min
